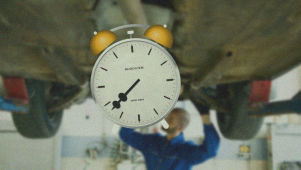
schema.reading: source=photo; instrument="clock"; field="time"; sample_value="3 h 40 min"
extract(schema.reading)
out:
7 h 38 min
